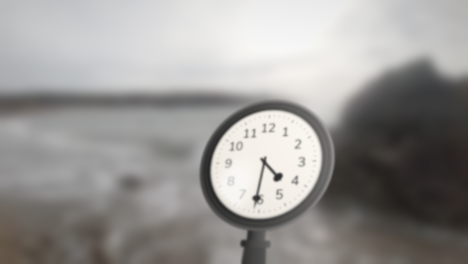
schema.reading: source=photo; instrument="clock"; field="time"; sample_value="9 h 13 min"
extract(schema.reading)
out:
4 h 31 min
